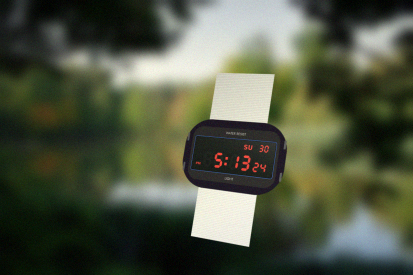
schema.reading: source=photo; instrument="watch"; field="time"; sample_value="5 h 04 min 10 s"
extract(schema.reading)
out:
5 h 13 min 24 s
